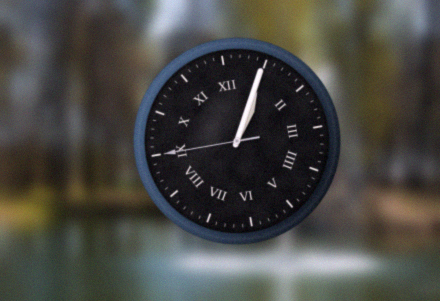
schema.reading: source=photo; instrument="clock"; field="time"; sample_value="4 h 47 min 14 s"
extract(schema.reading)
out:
1 h 04 min 45 s
